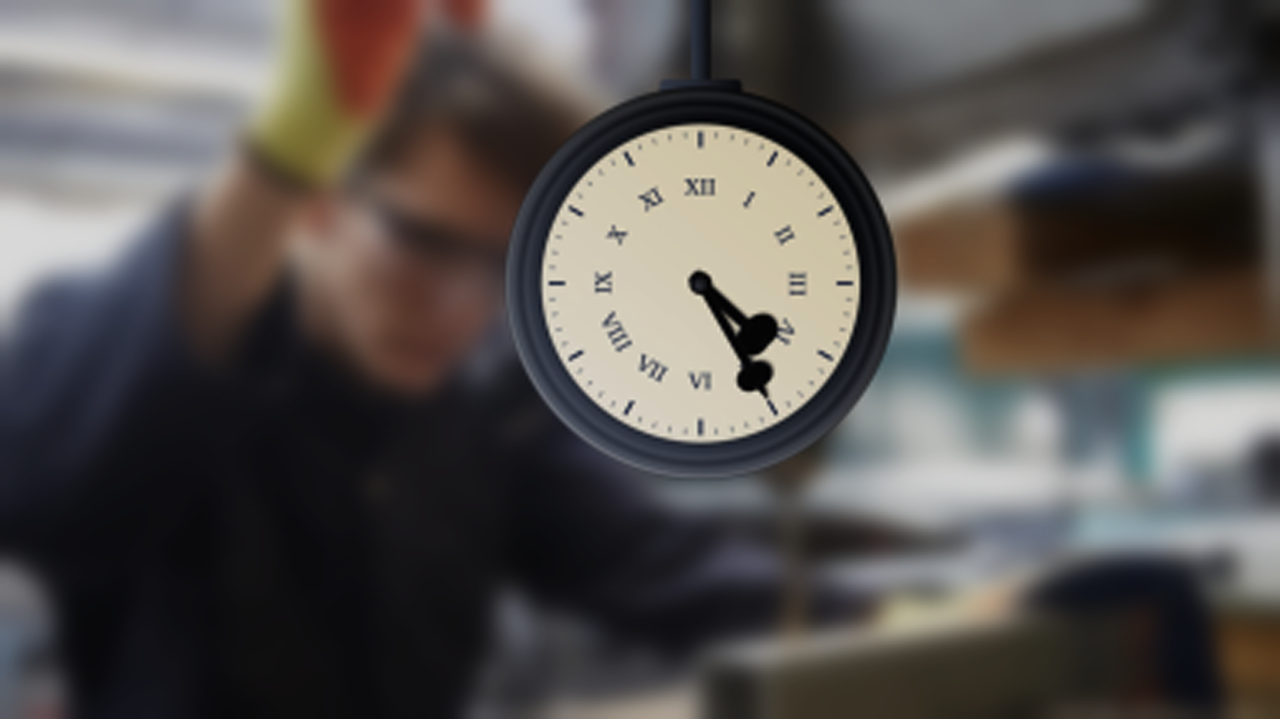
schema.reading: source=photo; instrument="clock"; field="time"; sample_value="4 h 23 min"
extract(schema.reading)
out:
4 h 25 min
